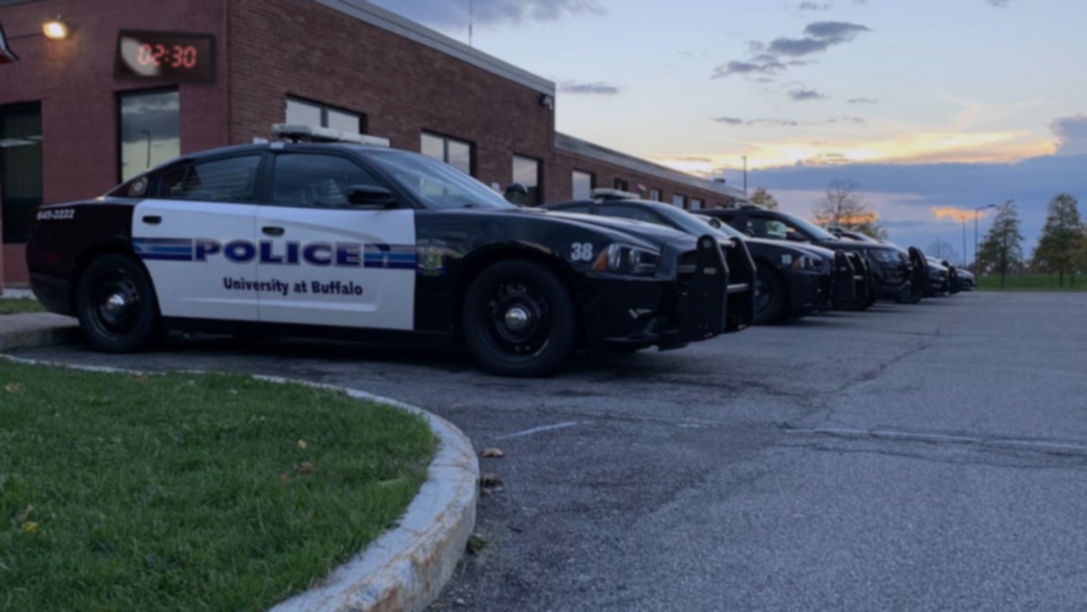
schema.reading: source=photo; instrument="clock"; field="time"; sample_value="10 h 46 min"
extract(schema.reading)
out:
2 h 30 min
